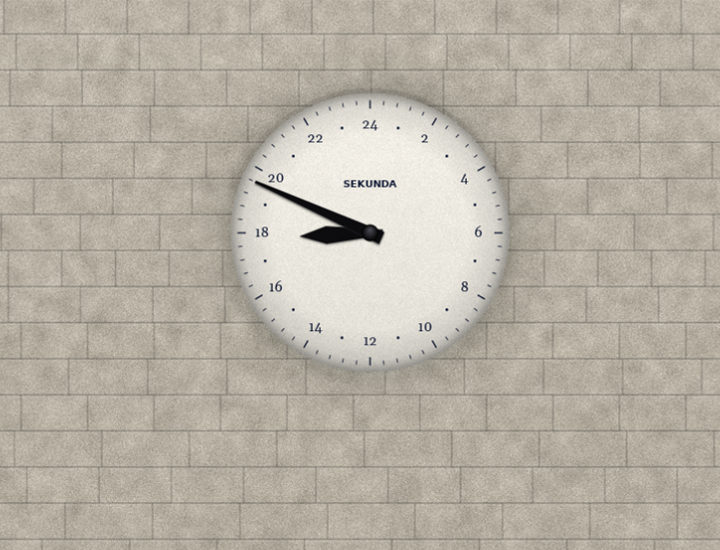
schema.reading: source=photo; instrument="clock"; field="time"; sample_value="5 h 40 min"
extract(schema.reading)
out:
17 h 49 min
